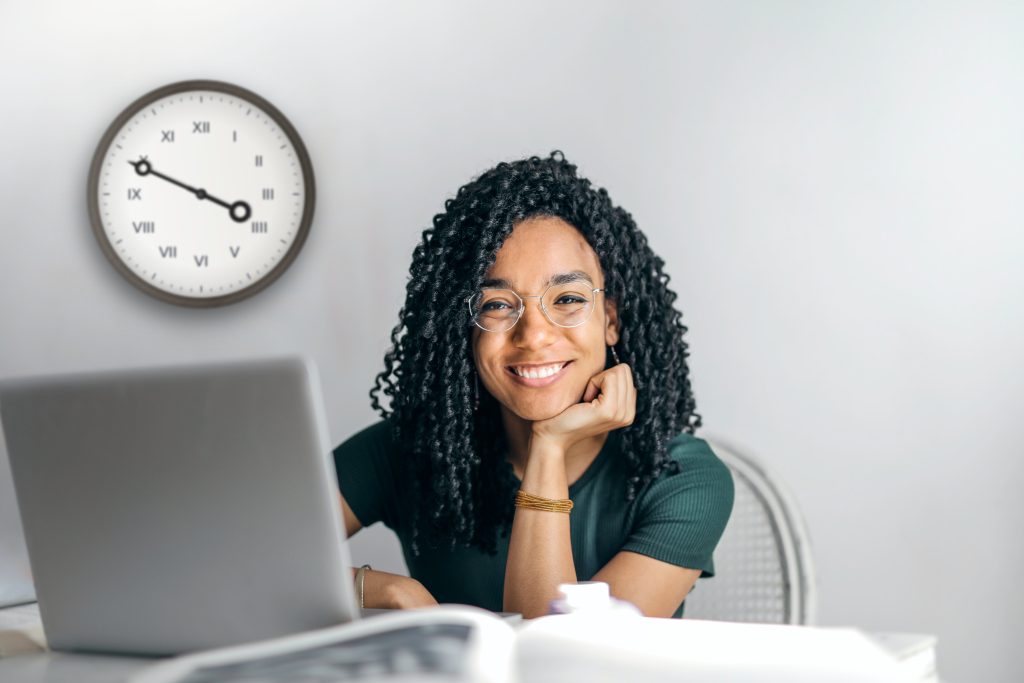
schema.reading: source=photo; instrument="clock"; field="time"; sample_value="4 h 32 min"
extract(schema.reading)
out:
3 h 49 min
